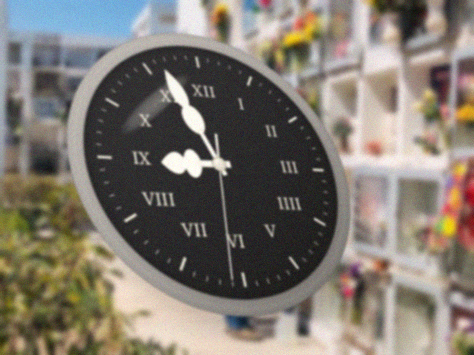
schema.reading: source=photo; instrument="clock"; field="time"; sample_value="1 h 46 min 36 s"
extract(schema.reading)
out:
8 h 56 min 31 s
